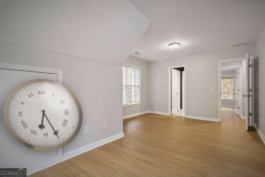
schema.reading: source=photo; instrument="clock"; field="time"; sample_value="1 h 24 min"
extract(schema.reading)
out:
6 h 26 min
